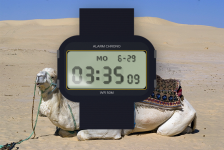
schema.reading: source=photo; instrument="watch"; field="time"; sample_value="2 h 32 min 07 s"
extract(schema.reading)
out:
3 h 35 min 09 s
